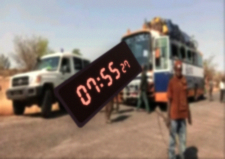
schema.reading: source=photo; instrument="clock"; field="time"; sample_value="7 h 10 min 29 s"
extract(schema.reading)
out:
7 h 55 min 27 s
